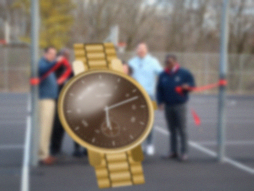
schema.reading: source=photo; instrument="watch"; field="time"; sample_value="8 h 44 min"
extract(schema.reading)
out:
6 h 12 min
